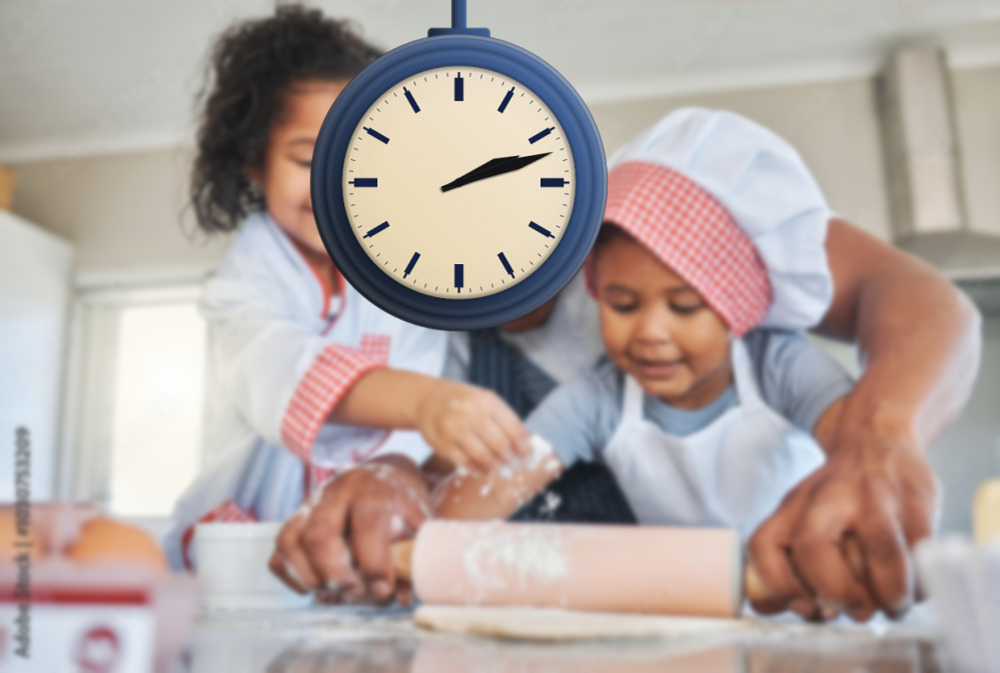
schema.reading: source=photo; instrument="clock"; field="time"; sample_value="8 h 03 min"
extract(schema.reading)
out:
2 h 12 min
